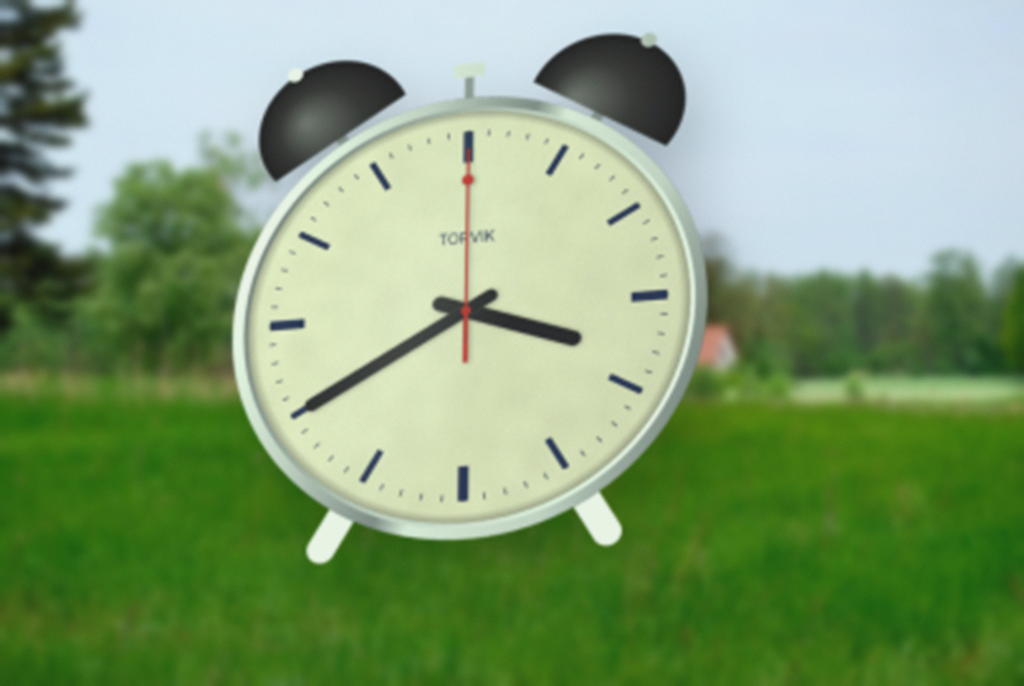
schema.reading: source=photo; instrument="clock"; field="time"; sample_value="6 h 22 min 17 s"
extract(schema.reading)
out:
3 h 40 min 00 s
